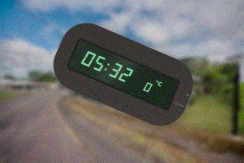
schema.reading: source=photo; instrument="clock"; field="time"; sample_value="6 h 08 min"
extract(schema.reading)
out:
5 h 32 min
